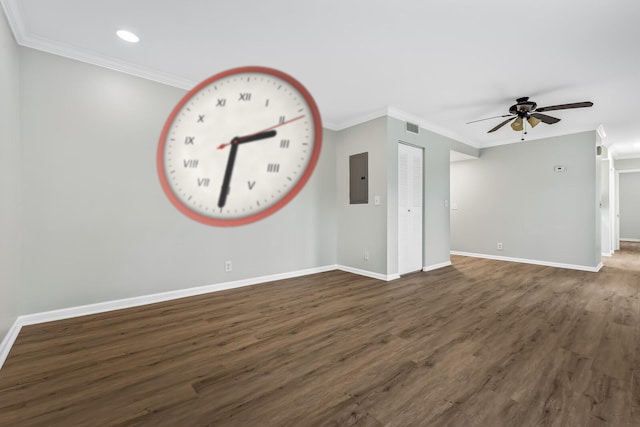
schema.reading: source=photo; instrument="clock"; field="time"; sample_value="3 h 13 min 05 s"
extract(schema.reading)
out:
2 h 30 min 11 s
